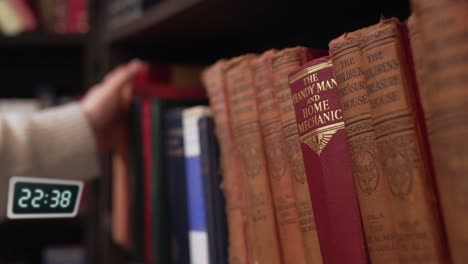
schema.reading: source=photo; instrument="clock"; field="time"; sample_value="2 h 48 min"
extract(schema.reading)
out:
22 h 38 min
